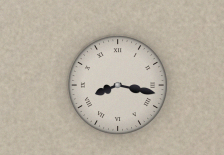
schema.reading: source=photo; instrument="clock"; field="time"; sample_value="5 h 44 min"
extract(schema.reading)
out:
8 h 17 min
